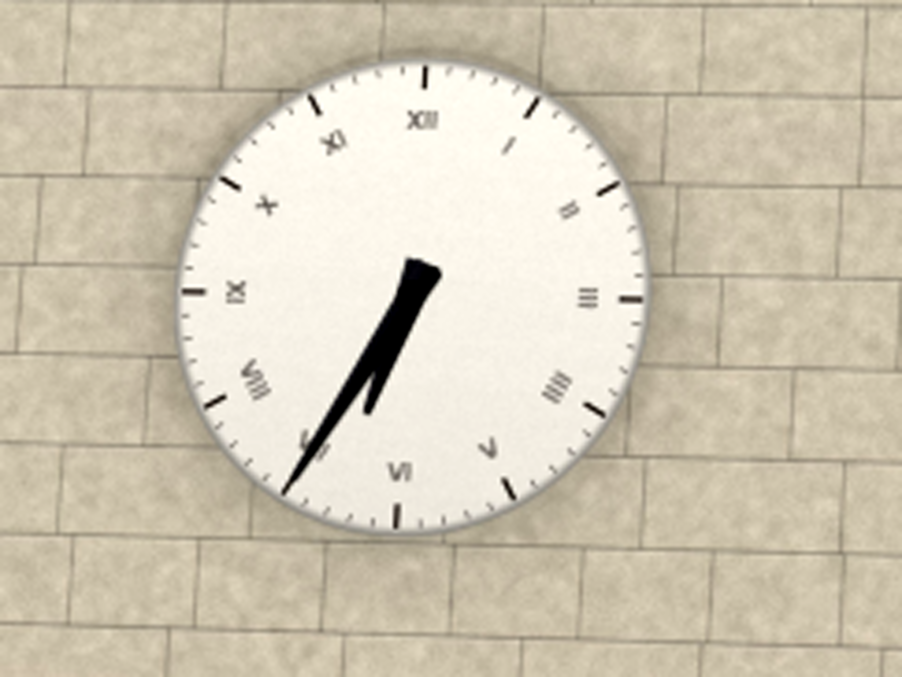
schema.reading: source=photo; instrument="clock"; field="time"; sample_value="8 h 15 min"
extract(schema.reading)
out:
6 h 35 min
